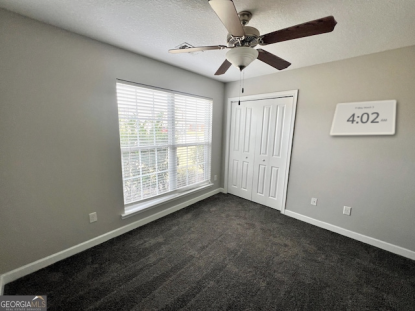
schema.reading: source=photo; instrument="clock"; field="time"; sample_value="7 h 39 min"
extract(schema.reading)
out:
4 h 02 min
